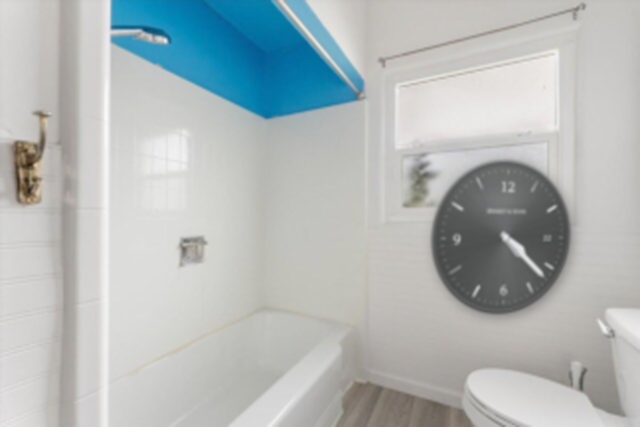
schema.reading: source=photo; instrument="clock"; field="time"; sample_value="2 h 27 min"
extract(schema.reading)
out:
4 h 22 min
